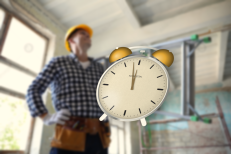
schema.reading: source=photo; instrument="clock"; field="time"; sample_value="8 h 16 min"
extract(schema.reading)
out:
11 h 58 min
